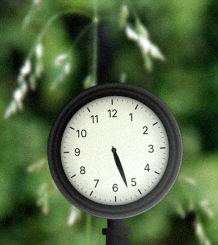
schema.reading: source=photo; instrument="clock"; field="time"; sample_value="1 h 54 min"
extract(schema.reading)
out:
5 h 27 min
